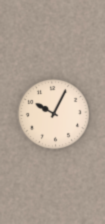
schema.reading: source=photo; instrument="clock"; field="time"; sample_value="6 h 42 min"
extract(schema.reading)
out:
10 h 05 min
